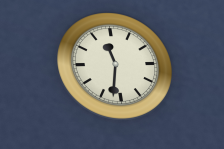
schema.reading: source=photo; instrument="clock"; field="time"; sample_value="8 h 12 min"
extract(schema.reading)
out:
11 h 32 min
